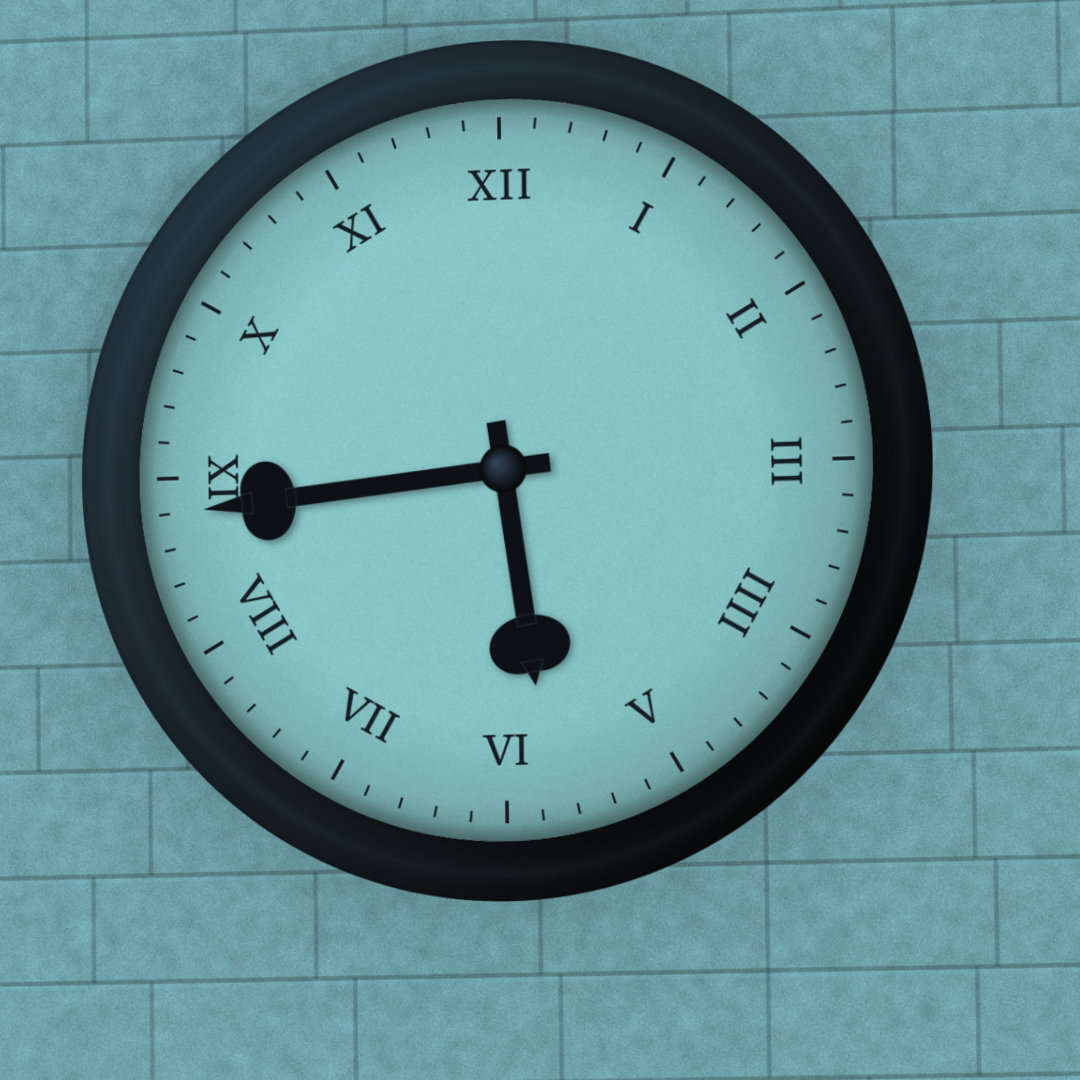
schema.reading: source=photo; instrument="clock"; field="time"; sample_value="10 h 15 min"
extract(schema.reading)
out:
5 h 44 min
